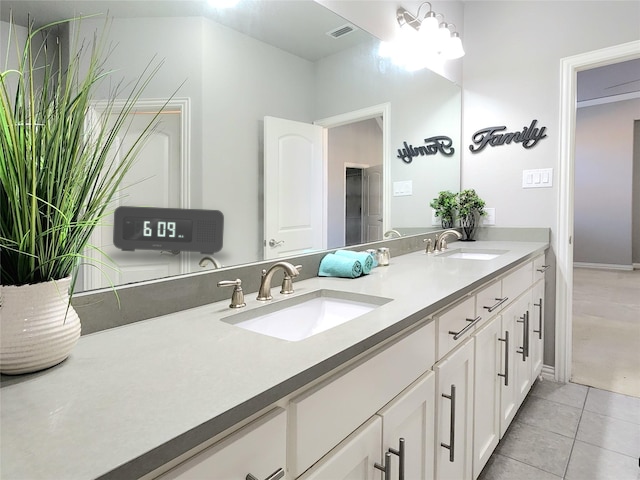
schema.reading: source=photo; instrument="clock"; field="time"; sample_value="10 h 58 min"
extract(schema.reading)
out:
6 h 09 min
